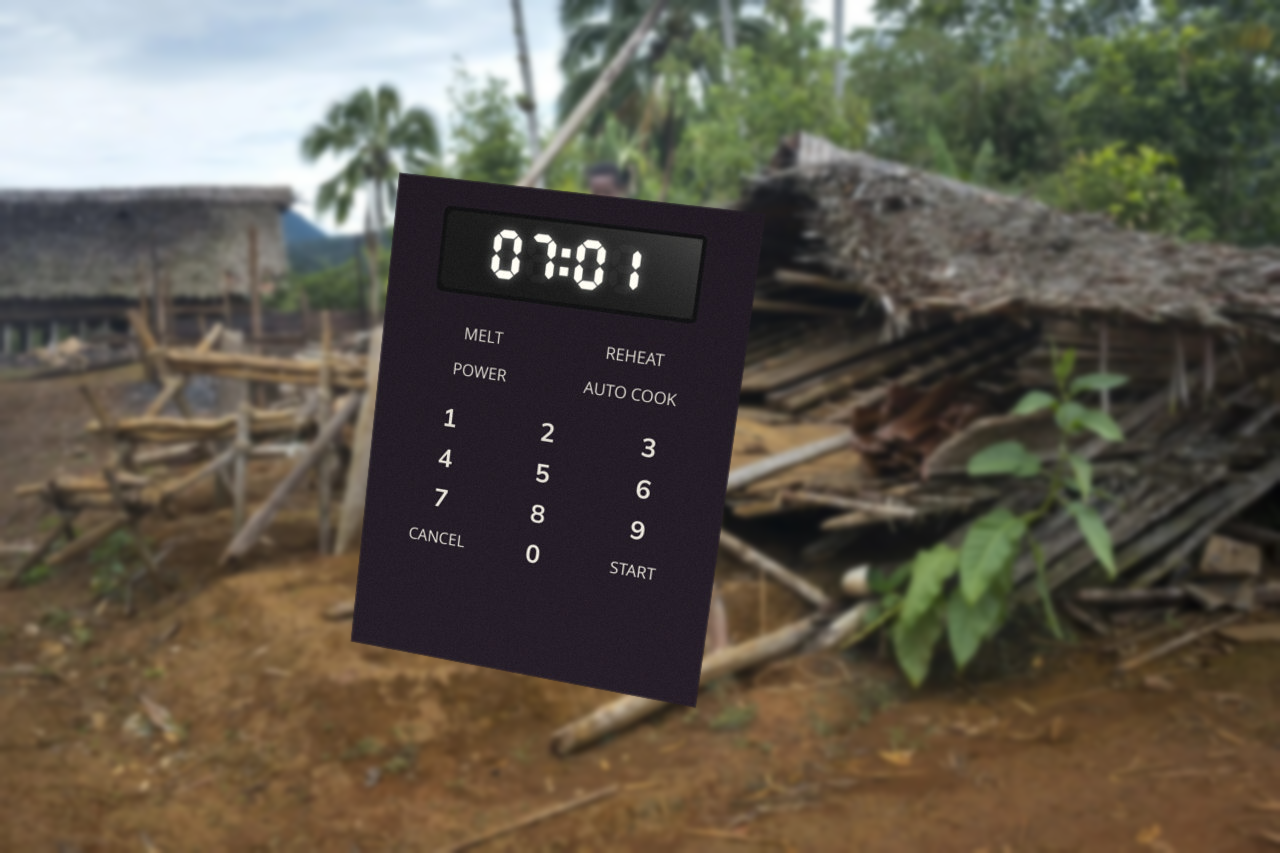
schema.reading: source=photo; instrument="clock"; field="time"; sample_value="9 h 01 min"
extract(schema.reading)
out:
7 h 01 min
